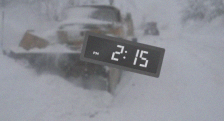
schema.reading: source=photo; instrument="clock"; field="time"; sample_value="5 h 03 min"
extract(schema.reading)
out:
2 h 15 min
